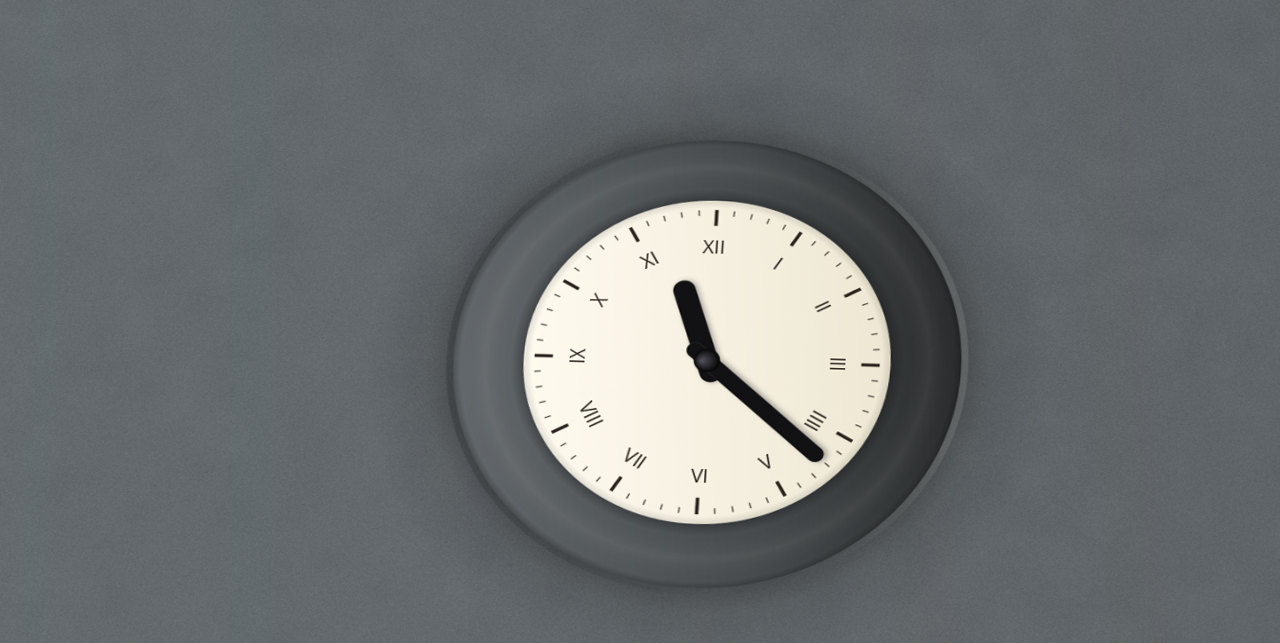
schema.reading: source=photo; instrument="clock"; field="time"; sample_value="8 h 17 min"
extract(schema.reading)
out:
11 h 22 min
